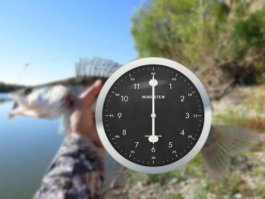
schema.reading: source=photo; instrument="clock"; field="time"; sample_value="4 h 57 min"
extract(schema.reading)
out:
6 h 00 min
